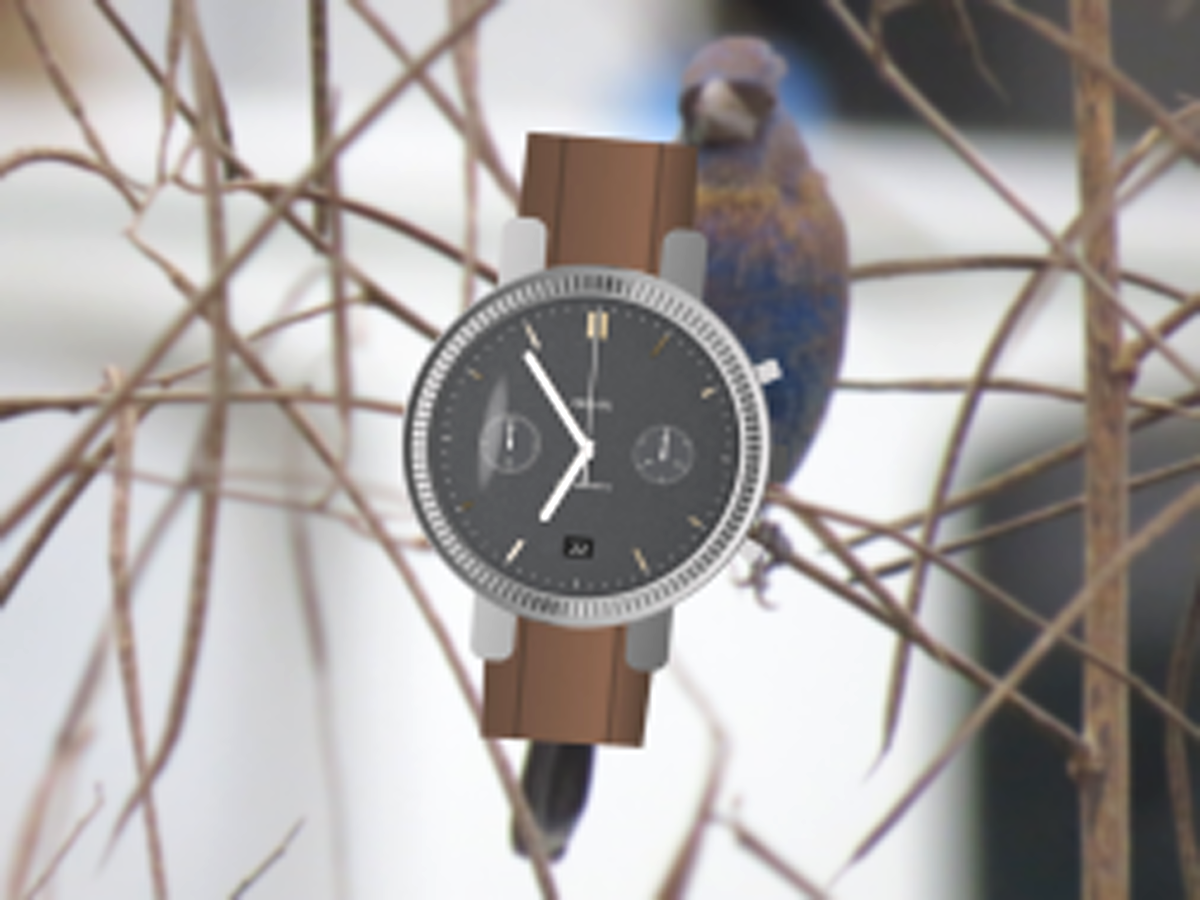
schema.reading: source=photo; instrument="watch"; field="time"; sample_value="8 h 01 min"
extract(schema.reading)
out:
6 h 54 min
